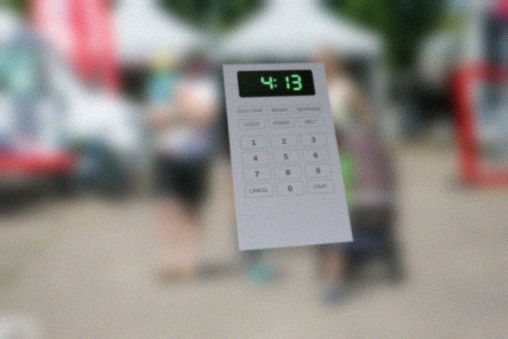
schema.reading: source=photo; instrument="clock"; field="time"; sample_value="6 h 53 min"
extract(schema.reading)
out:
4 h 13 min
